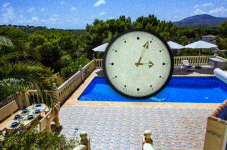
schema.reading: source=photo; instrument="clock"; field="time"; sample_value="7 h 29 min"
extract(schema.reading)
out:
3 h 04 min
